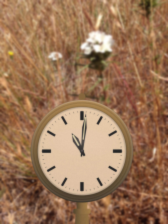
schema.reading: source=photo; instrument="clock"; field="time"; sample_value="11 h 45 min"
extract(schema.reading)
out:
11 h 01 min
